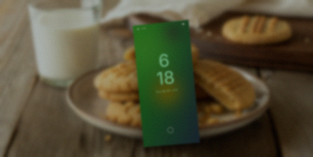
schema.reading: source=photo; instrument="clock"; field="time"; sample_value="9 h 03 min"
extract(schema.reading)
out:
6 h 18 min
